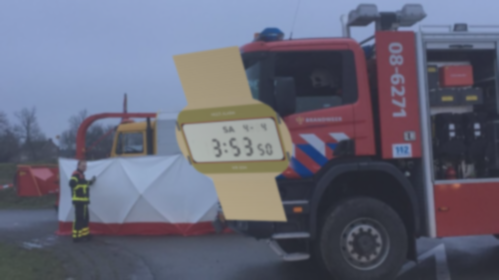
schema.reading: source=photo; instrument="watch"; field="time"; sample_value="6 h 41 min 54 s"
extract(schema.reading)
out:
3 h 53 min 50 s
